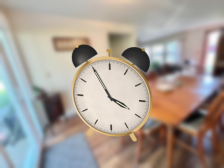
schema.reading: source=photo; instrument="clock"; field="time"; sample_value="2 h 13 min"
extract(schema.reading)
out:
3 h 55 min
